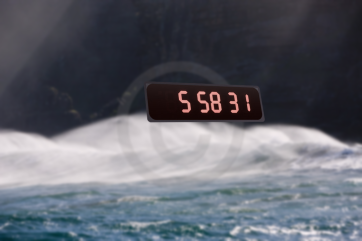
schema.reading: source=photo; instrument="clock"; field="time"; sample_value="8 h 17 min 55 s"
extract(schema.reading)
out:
5 h 58 min 31 s
